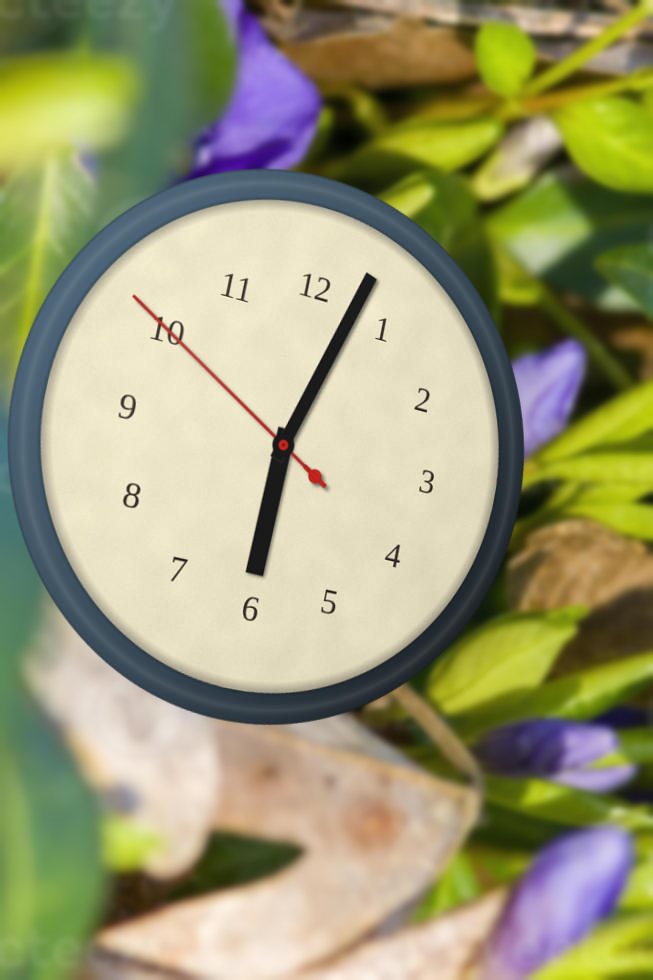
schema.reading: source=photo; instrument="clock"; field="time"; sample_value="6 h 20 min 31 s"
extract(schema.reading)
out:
6 h 02 min 50 s
